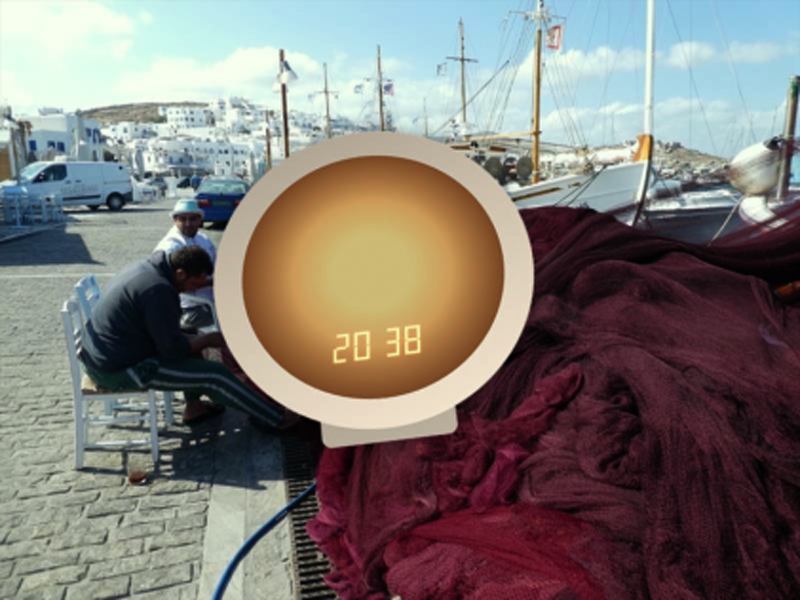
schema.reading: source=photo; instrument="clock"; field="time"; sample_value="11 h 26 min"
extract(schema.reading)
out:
20 h 38 min
